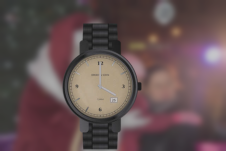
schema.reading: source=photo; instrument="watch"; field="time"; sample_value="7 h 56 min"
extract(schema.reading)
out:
4 h 00 min
